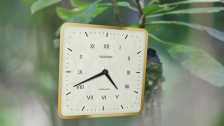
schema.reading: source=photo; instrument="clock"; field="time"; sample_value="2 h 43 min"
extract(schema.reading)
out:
4 h 41 min
